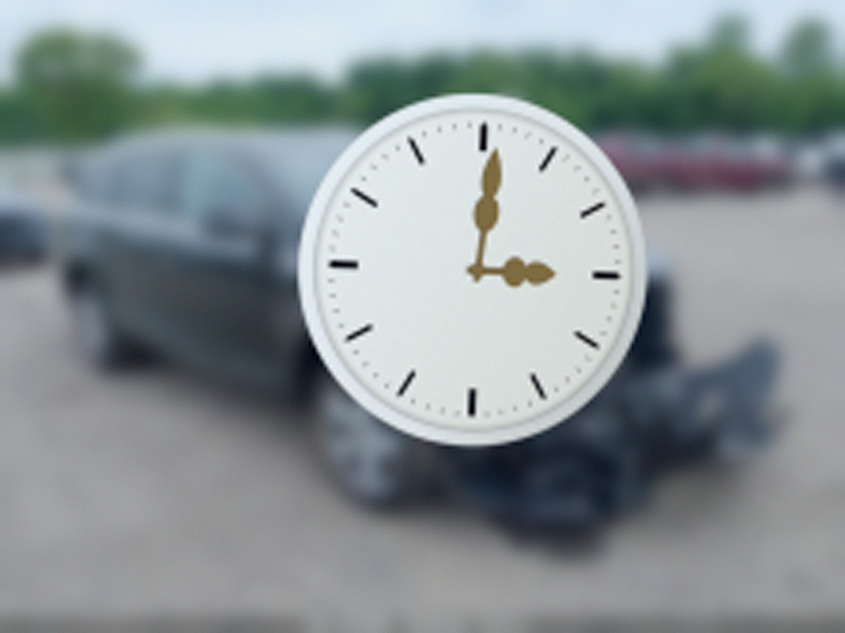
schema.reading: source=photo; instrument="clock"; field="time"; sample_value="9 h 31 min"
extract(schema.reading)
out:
3 h 01 min
